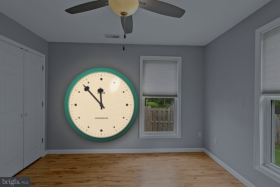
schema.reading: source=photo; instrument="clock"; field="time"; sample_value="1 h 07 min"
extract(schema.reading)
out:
11 h 53 min
